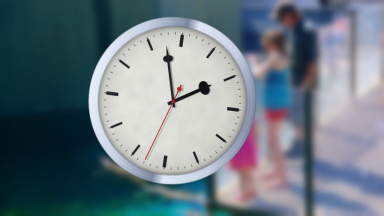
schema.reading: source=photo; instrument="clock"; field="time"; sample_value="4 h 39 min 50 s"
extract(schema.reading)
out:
1 h 57 min 33 s
